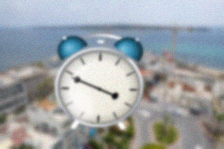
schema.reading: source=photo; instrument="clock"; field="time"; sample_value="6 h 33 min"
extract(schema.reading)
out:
3 h 49 min
